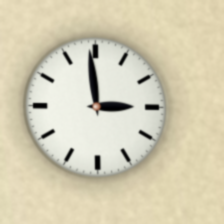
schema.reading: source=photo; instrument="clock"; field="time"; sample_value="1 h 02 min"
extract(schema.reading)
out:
2 h 59 min
